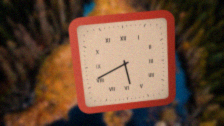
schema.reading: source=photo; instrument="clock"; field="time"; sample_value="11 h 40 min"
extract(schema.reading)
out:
5 h 41 min
